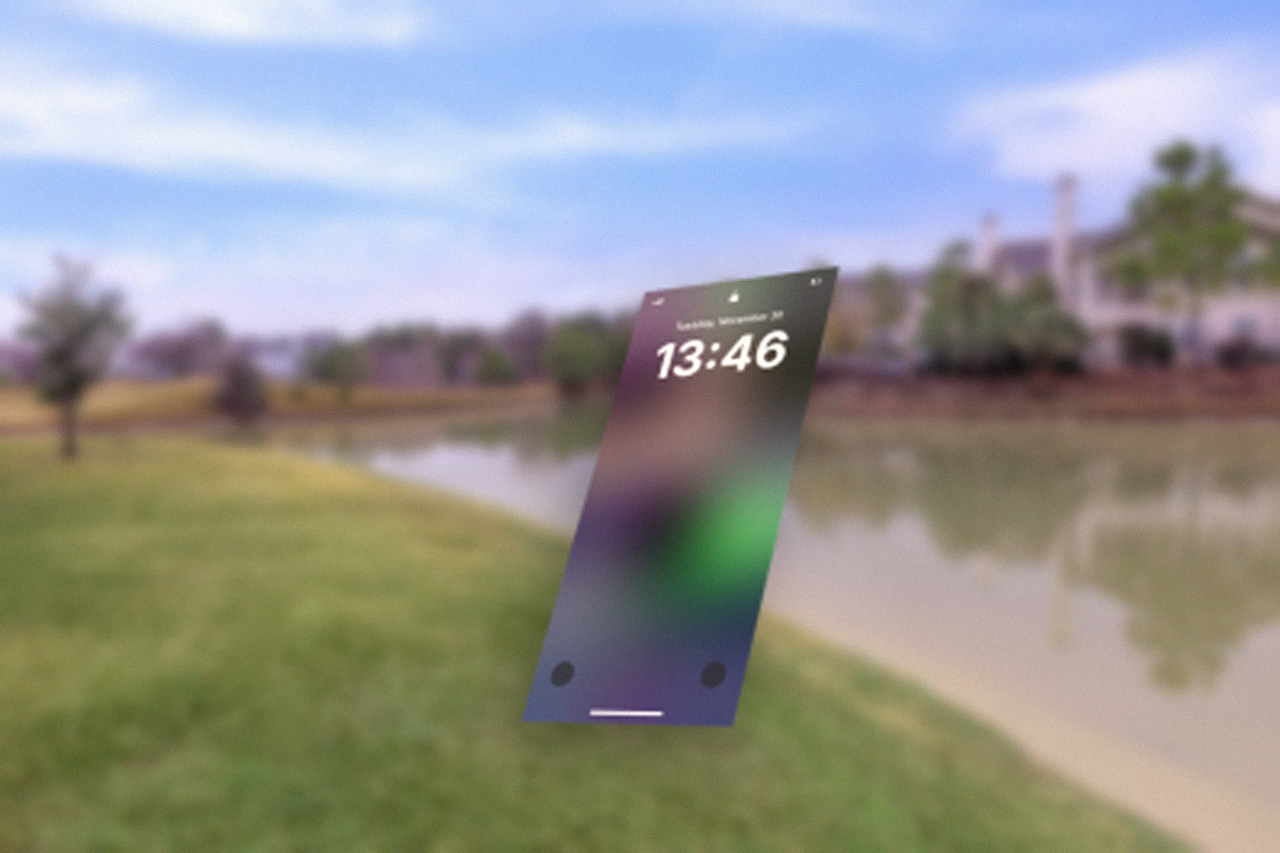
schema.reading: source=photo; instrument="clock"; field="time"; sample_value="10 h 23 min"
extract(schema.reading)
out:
13 h 46 min
